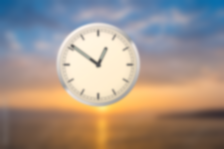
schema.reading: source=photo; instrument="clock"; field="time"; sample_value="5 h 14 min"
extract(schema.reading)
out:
12 h 51 min
